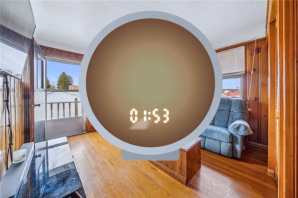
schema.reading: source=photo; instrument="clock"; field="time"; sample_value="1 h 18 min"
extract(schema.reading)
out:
1 h 53 min
